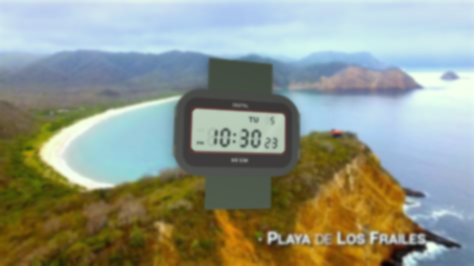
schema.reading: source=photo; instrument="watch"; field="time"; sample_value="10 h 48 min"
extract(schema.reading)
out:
10 h 30 min
